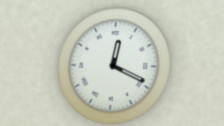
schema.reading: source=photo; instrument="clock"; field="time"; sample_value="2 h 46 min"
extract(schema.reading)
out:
12 h 19 min
